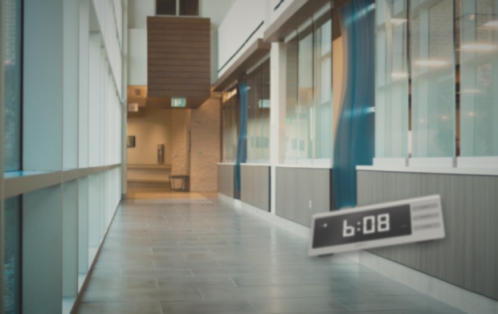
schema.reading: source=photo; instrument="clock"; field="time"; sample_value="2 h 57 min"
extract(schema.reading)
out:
6 h 08 min
